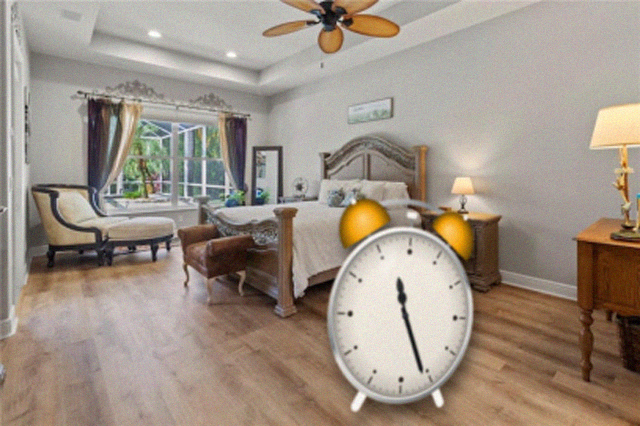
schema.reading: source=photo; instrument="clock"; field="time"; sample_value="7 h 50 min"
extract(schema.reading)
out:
11 h 26 min
